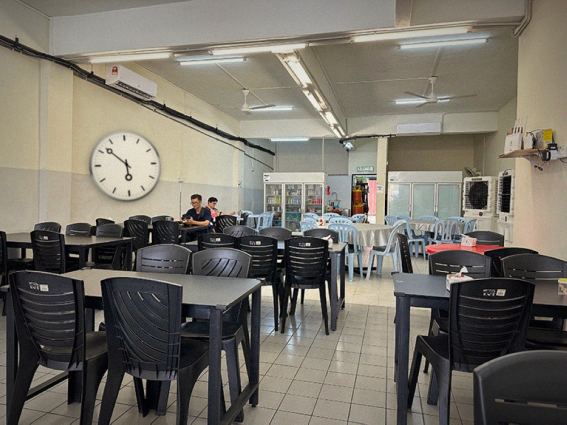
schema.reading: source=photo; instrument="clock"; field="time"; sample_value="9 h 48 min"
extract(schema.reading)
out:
5 h 52 min
